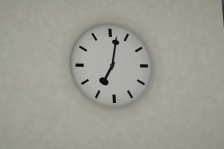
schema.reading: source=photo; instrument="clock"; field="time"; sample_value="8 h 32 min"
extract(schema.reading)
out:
7 h 02 min
